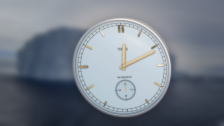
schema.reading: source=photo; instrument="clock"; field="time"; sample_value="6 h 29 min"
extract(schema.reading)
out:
12 h 11 min
